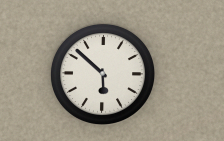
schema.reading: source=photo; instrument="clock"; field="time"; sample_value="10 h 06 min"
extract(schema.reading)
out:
5 h 52 min
